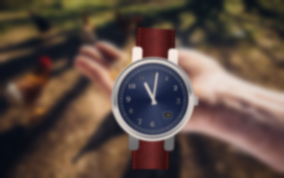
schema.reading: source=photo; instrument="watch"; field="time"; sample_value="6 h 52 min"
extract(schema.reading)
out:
11 h 01 min
